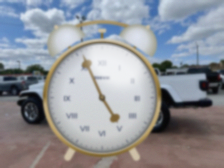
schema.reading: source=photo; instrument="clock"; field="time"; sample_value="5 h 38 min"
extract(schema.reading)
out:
4 h 56 min
